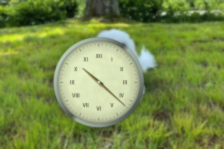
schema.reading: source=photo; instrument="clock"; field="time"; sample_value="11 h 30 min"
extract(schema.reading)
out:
10 h 22 min
